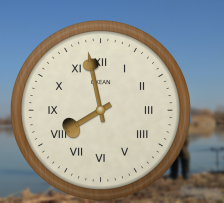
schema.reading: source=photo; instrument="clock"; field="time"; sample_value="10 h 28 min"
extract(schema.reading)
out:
7 h 58 min
